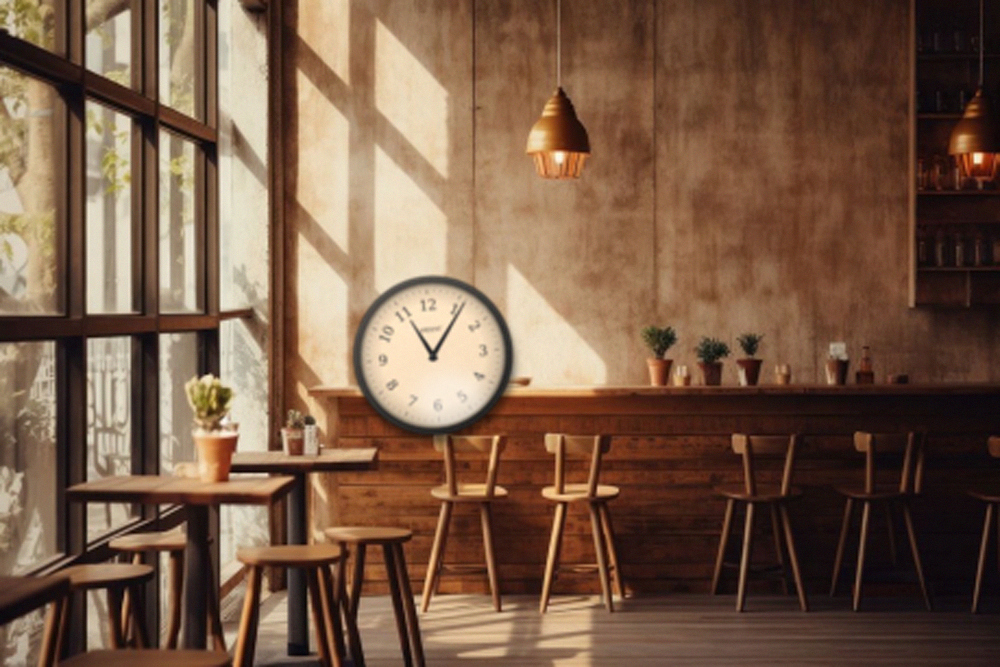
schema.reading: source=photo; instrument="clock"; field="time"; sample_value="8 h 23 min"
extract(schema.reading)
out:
11 h 06 min
